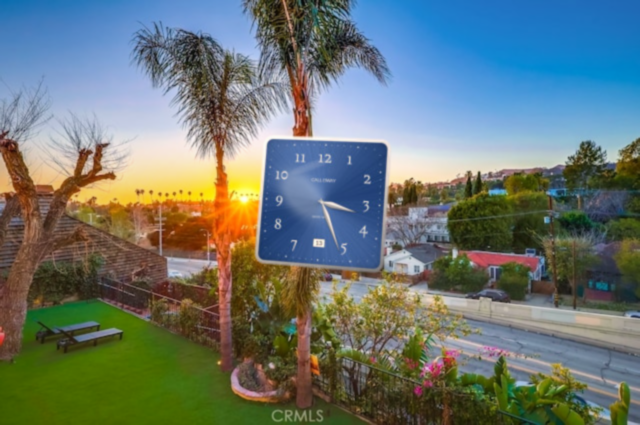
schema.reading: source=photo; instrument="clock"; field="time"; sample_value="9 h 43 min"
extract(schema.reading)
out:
3 h 26 min
